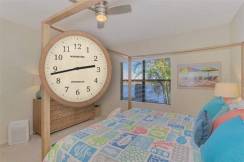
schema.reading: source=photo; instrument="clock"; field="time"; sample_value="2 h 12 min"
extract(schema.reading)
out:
2 h 43 min
